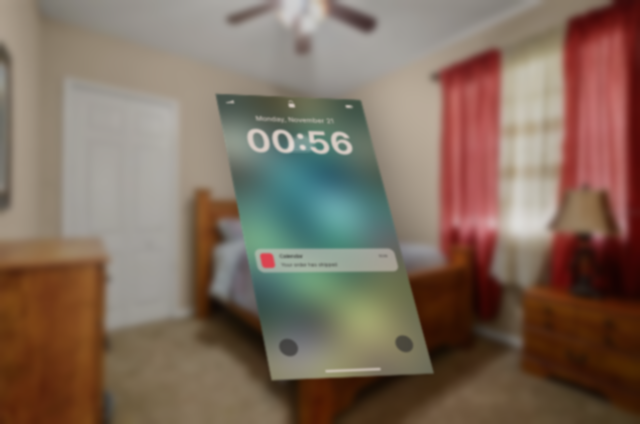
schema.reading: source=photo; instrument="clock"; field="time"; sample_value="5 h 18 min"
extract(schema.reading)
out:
0 h 56 min
